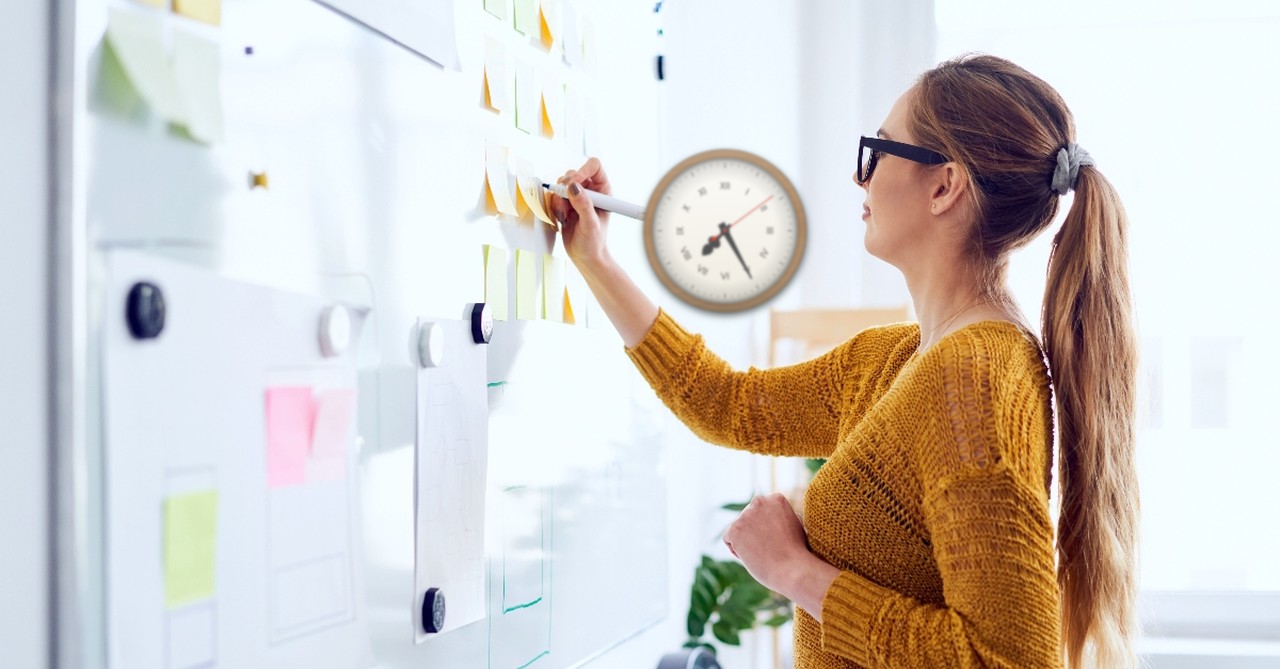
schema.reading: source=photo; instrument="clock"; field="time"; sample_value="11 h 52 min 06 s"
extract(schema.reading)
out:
7 h 25 min 09 s
